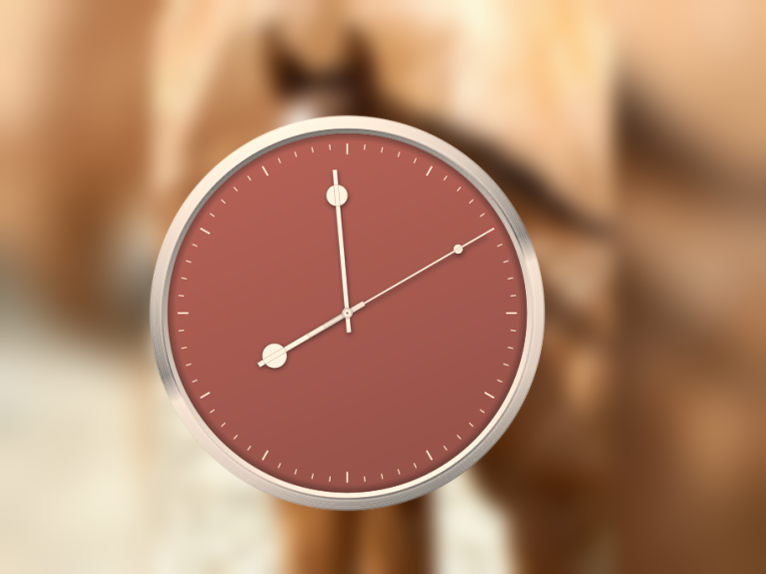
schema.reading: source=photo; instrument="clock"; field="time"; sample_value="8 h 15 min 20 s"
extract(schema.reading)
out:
7 h 59 min 10 s
